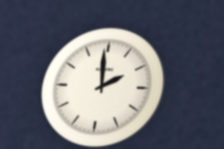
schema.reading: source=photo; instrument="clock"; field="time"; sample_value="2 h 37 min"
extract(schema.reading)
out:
1 h 59 min
